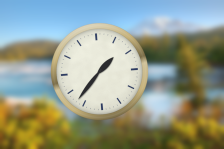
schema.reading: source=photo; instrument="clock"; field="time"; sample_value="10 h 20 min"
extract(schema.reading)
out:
1 h 37 min
